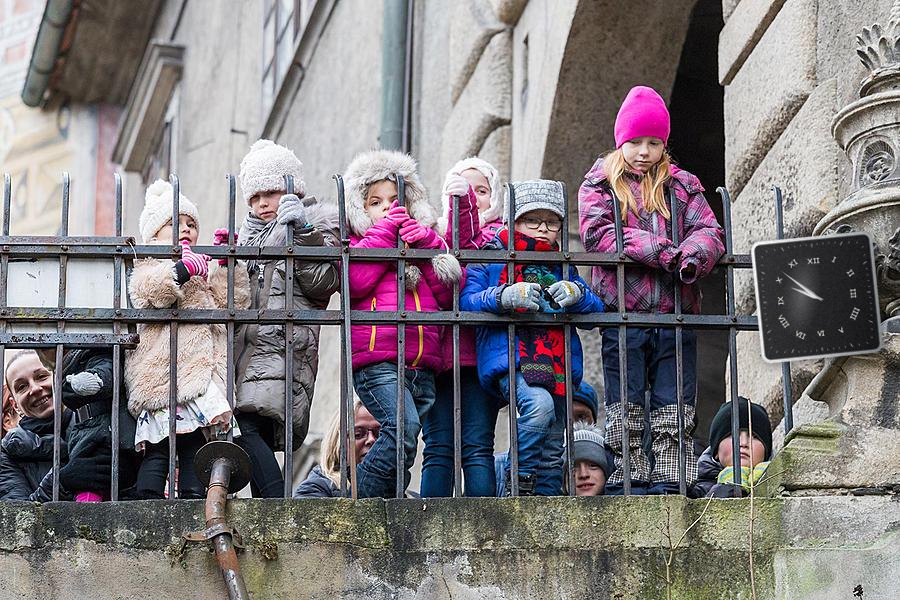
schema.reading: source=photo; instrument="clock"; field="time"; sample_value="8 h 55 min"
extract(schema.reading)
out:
9 h 52 min
